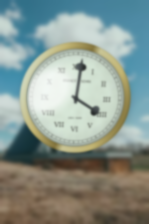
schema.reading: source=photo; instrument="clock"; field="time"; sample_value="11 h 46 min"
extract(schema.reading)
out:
4 h 01 min
